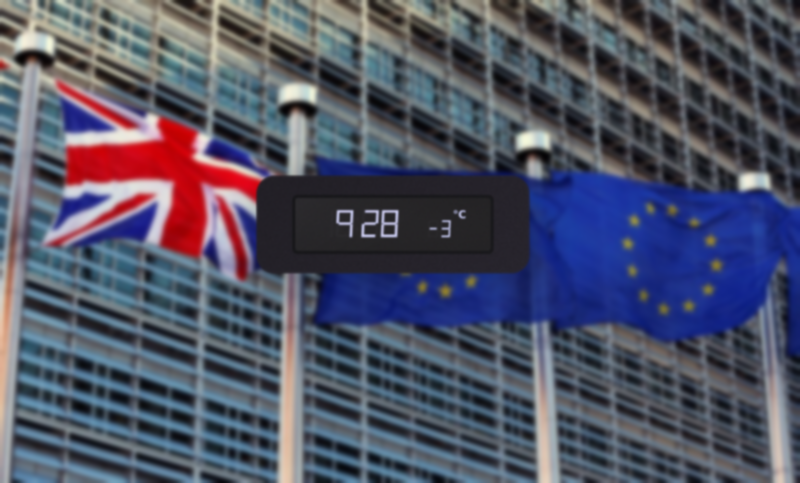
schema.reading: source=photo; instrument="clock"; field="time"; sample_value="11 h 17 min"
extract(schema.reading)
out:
9 h 28 min
